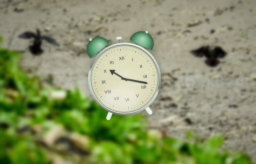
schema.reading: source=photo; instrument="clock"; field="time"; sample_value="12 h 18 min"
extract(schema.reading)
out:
10 h 18 min
